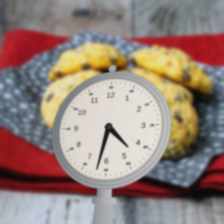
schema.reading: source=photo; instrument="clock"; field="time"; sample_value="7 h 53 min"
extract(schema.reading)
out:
4 h 32 min
